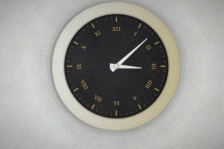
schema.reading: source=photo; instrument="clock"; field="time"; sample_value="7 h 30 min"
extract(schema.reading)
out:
3 h 08 min
